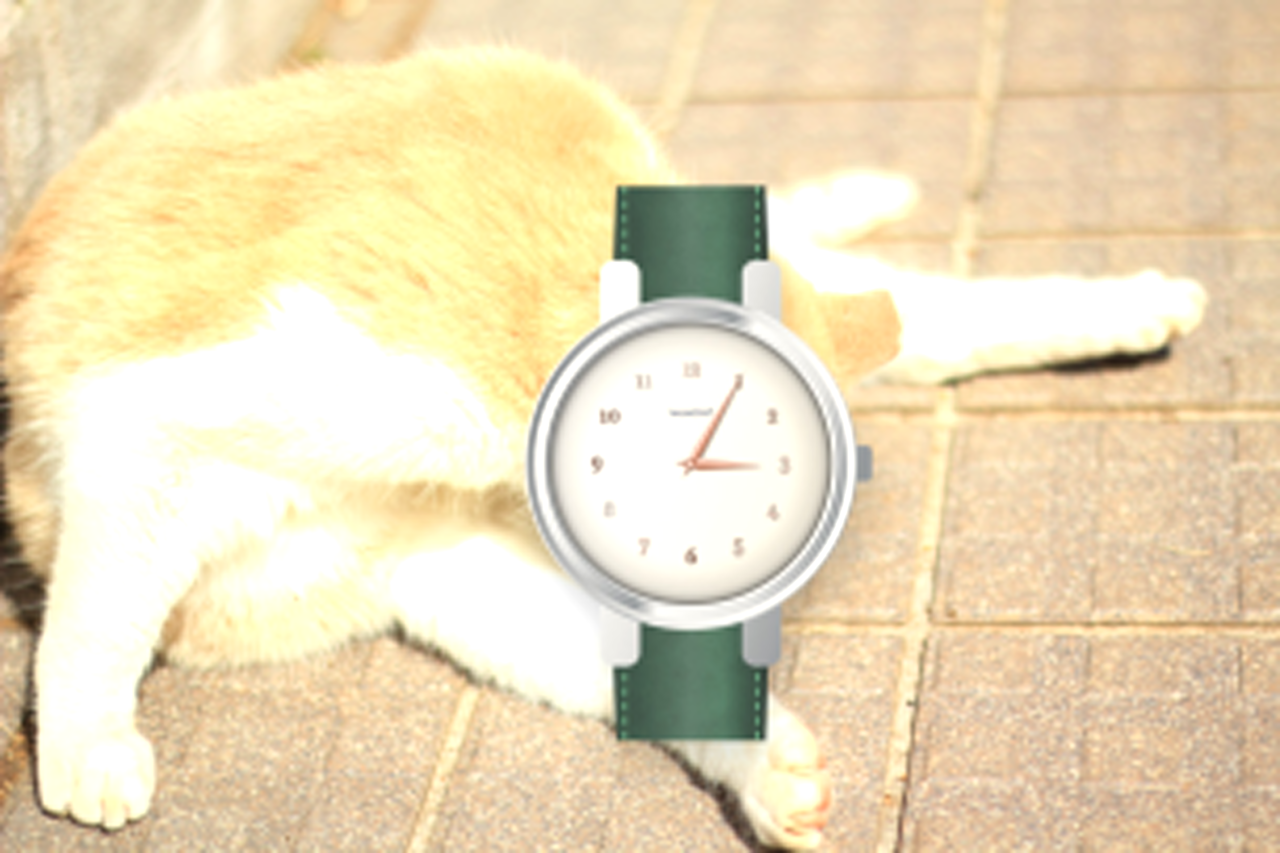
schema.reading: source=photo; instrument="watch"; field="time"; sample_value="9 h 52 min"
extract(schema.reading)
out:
3 h 05 min
